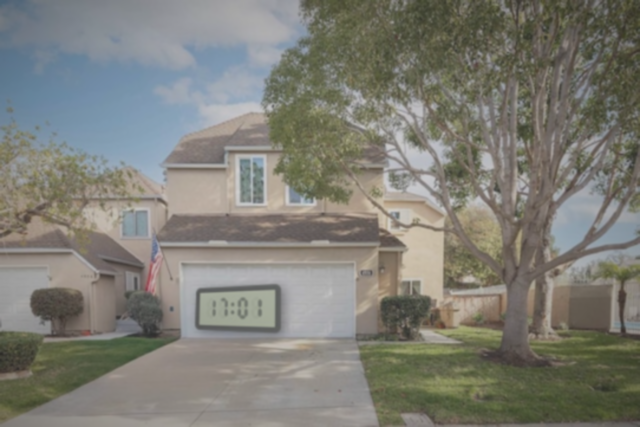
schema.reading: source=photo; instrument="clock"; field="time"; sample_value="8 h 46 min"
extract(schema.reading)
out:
17 h 01 min
